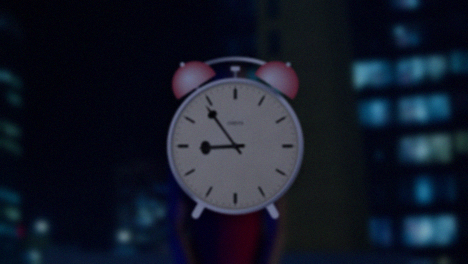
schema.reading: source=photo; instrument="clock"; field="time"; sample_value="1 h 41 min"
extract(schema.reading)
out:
8 h 54 min
